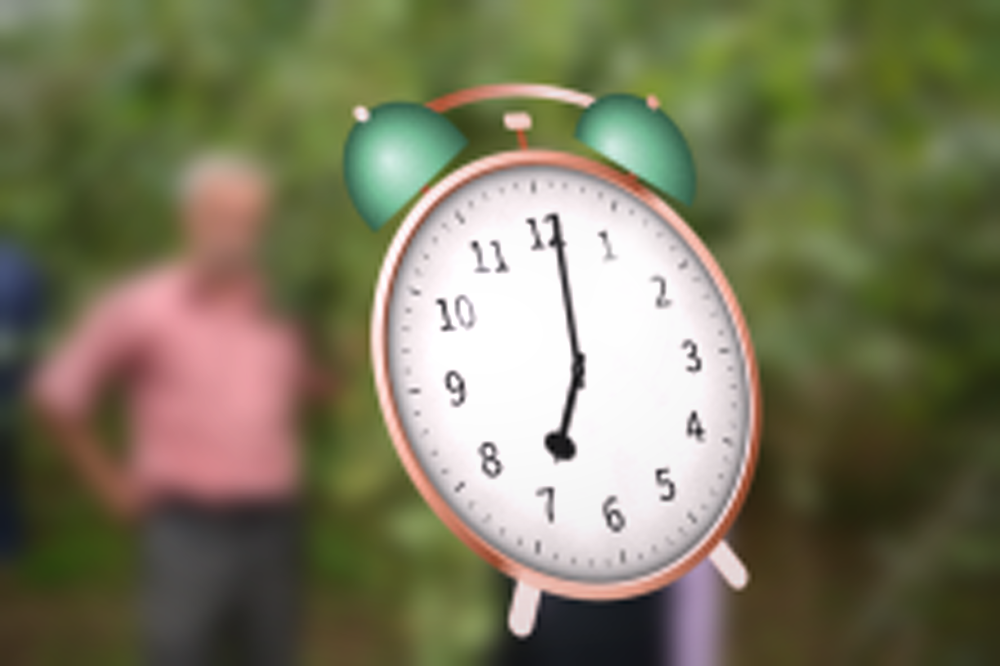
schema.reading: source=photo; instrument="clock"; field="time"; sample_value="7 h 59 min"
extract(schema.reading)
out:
7 h 01 min
